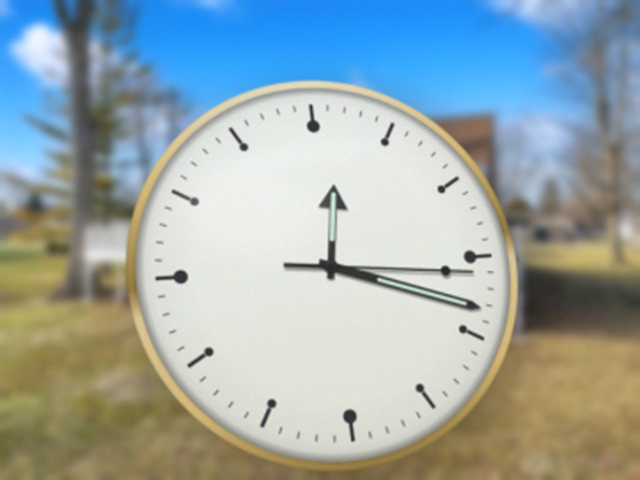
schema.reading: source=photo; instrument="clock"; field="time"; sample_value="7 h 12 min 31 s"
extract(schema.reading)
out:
12 h 18 min 16 s
